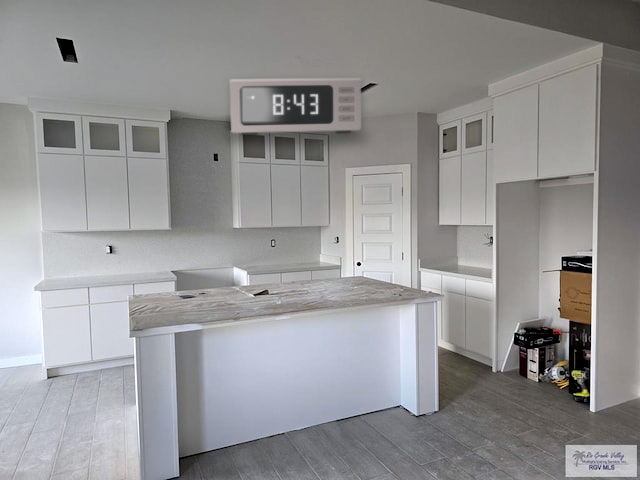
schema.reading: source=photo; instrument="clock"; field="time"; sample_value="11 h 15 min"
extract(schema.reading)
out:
8 h 43 min
